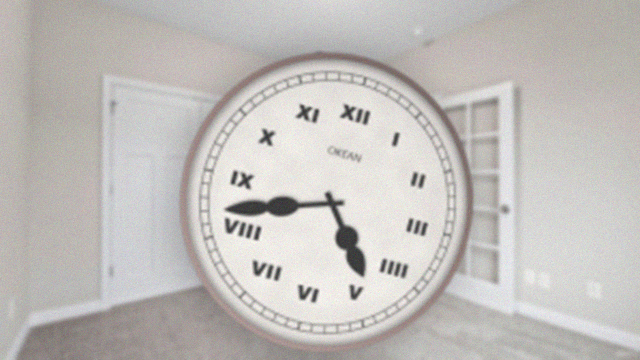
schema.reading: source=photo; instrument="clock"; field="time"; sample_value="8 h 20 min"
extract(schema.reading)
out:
4 h 42 min
